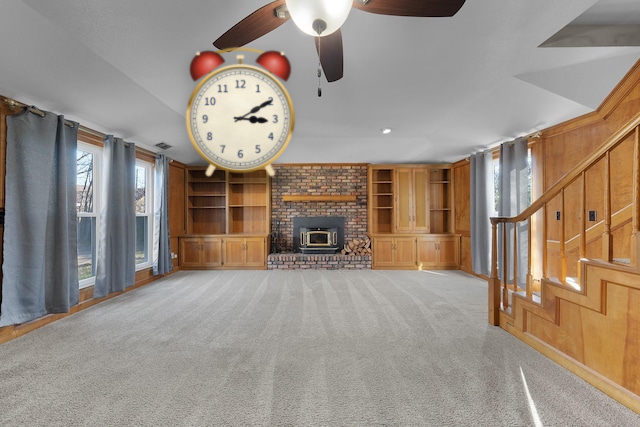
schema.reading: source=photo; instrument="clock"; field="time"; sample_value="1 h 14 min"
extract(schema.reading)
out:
3 h 10 min
